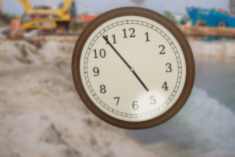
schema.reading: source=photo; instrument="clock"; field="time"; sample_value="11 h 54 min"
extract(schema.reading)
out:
4 h 54 min
